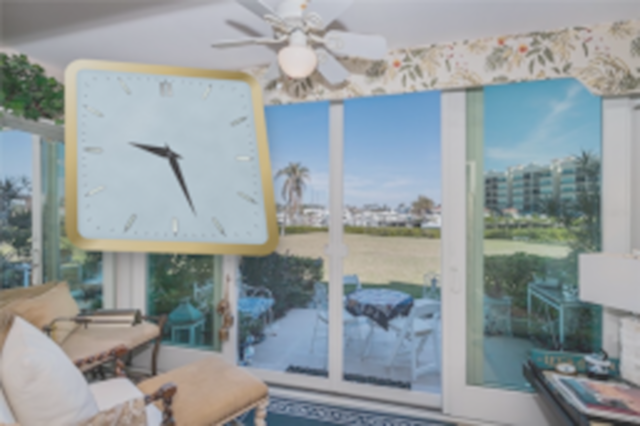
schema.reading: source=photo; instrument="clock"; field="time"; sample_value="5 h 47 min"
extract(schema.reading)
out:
9 h 27 min
